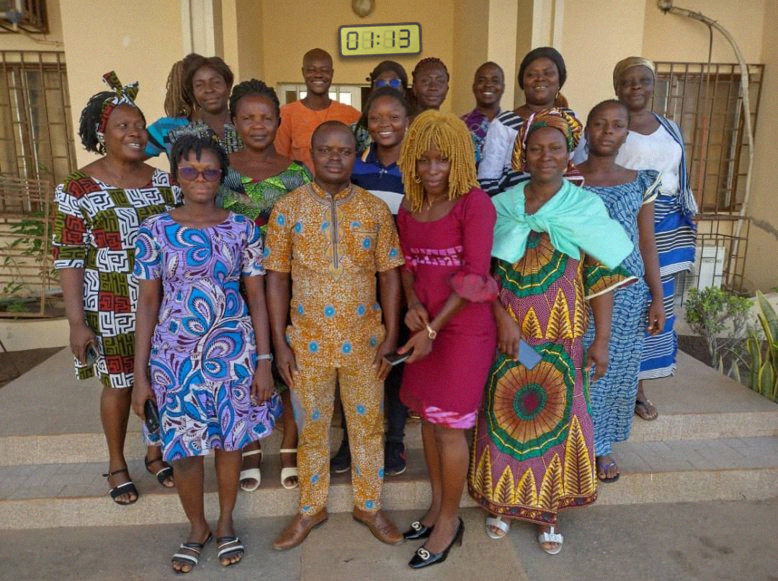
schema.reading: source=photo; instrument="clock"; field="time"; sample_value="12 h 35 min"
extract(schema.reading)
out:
1 h 13 min
